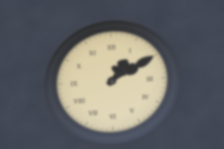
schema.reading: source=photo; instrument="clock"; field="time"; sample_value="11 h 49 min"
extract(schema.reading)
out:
1 h 10 min
